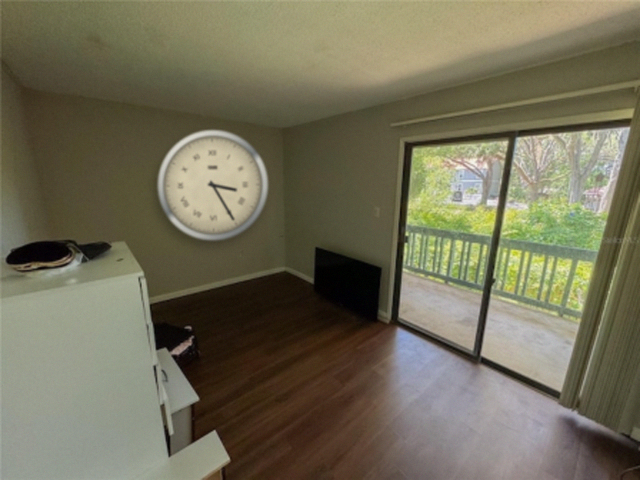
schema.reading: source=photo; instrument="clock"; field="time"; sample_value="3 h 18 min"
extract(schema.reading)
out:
3 h 25 min
